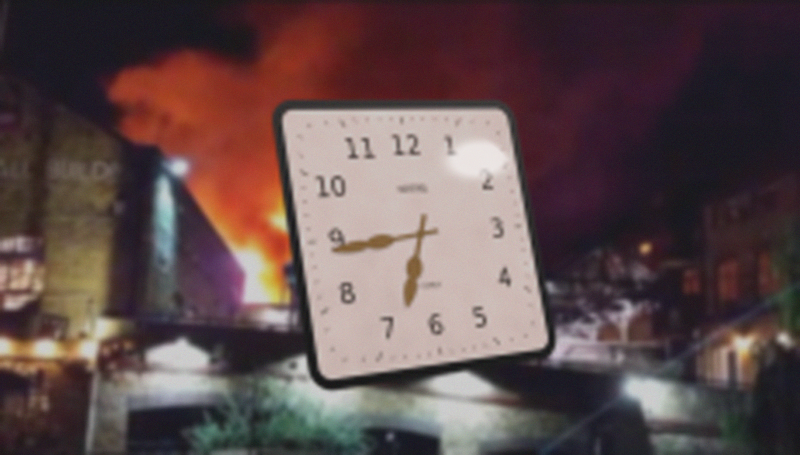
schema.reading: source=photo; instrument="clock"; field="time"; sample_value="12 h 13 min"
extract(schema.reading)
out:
6 h 44 min
